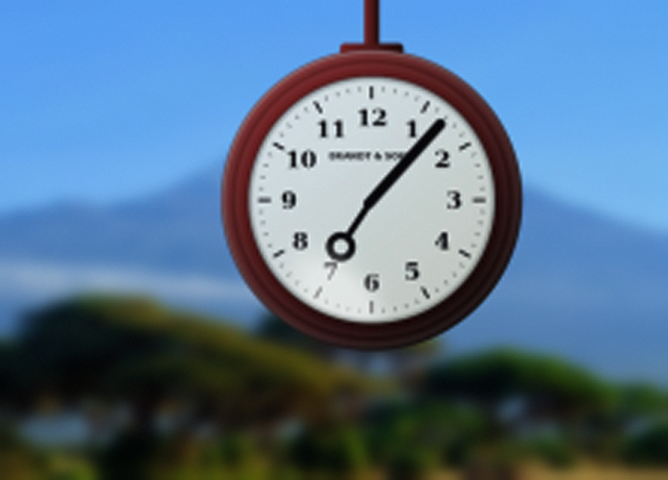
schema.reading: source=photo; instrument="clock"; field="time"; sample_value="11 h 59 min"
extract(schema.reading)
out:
7 h 07 min
